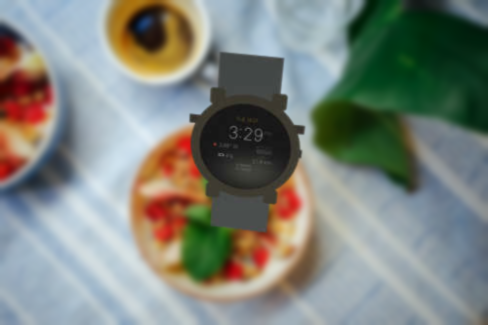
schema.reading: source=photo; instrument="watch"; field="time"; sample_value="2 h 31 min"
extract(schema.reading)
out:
3 h 29 min
